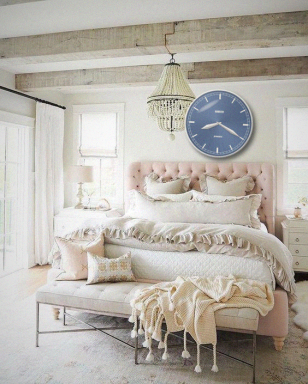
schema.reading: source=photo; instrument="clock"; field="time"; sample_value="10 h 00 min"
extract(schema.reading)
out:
8 h 20 min
